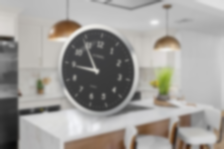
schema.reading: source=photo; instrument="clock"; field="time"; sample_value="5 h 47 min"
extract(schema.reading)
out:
8 h 54 min
